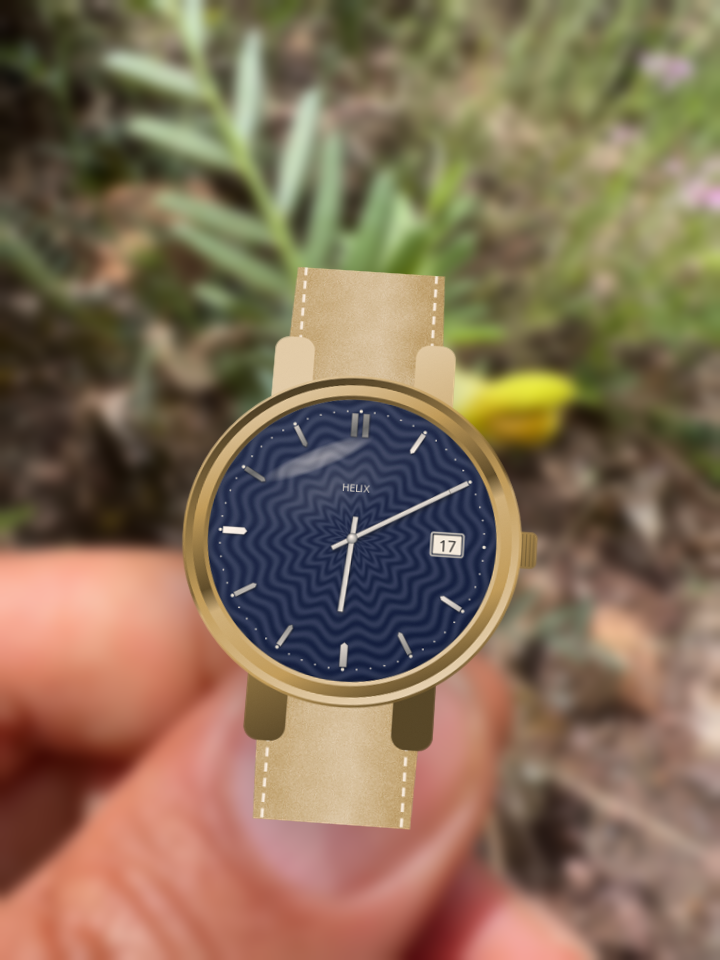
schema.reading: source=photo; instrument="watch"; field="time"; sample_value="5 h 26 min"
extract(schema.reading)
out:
6 h 10 min
